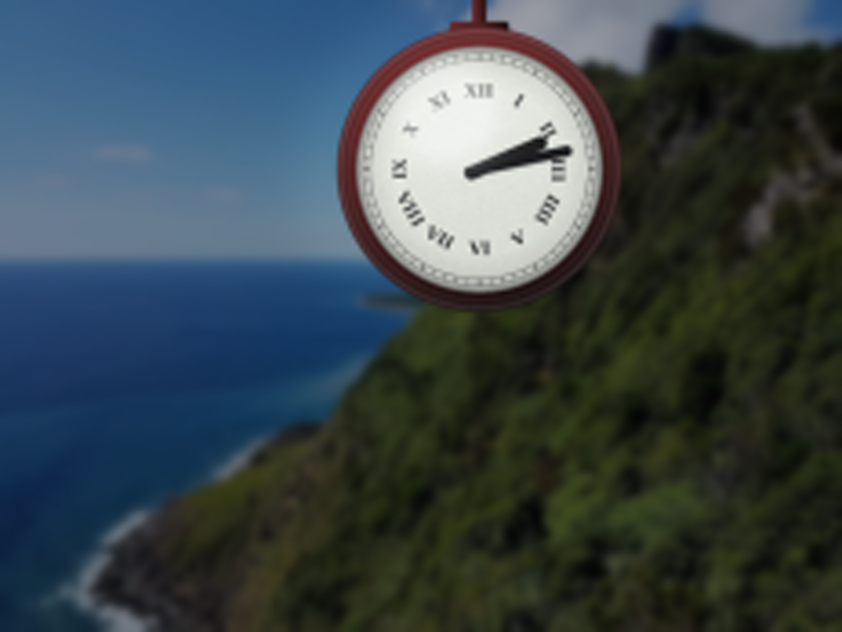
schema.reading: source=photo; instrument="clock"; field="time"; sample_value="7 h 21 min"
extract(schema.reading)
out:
2 h 13 min
